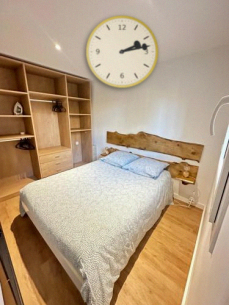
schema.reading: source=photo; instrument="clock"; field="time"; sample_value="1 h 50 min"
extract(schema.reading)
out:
2 h 13 min
